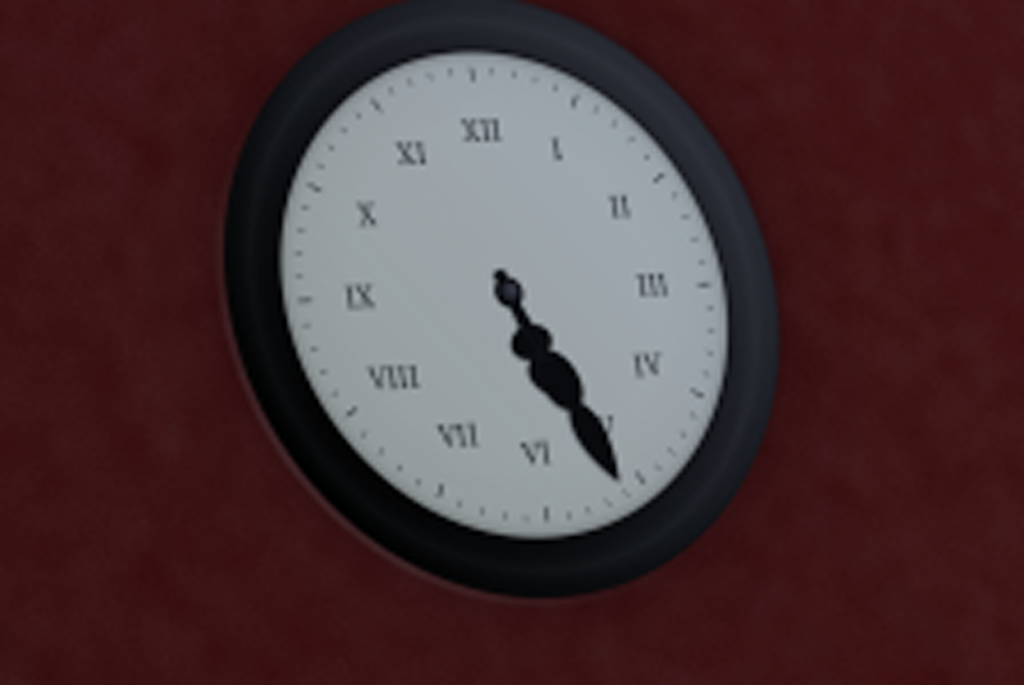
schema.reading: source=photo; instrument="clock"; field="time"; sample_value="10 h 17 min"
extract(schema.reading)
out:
5 h 26 min
